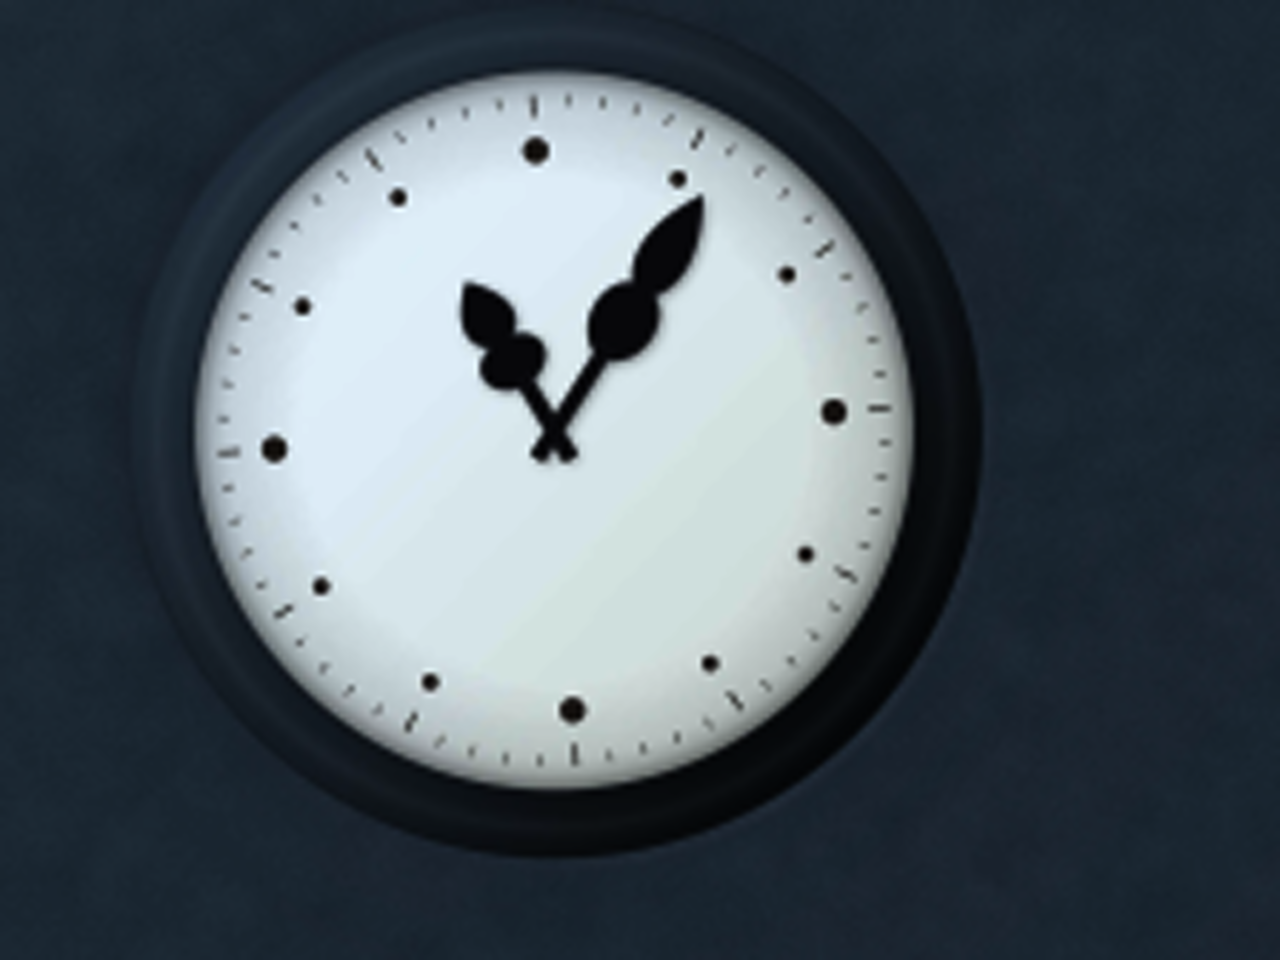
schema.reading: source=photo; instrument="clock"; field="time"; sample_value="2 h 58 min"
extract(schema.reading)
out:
11 h 06 min
